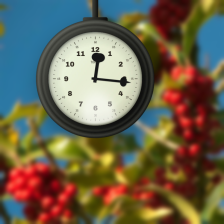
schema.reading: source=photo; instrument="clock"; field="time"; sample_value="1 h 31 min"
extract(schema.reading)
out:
12 h 16 min
